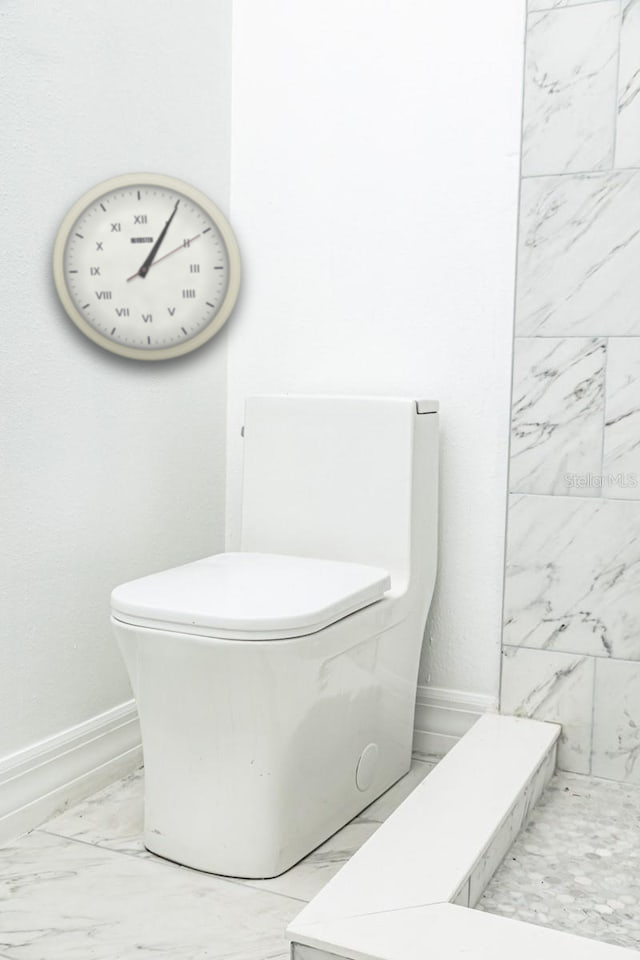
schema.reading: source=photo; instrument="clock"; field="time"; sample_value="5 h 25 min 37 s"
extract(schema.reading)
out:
1 h 05 min 10 s
